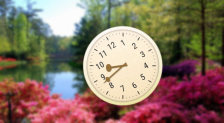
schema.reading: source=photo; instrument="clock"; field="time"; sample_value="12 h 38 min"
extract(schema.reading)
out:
9 h 43 min
